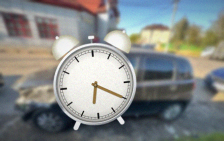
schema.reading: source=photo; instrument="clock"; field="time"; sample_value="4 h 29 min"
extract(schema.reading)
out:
6 h 20 min
